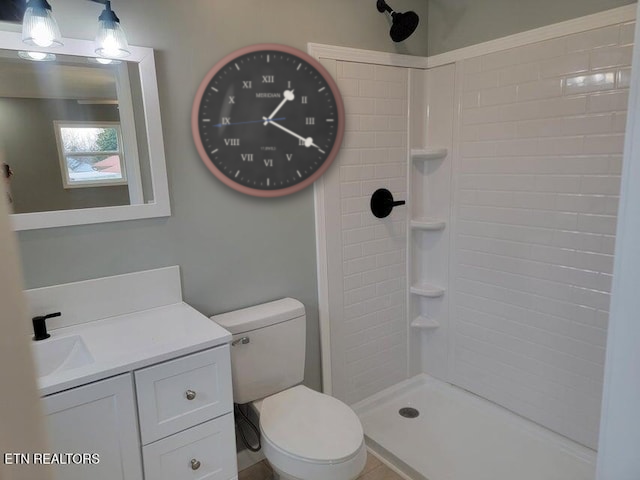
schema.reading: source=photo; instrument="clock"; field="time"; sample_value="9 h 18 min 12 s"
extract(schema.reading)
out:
1 h 19 min 44 s
